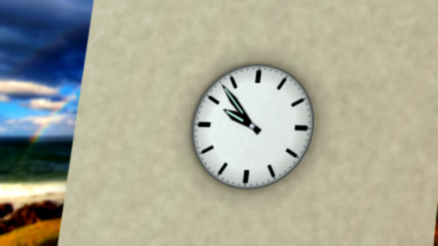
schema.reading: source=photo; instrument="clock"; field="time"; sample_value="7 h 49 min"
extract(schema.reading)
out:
9 h 53 min
